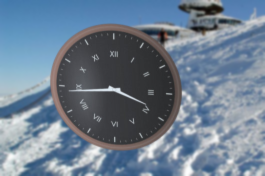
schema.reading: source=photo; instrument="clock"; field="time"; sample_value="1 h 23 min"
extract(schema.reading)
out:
3 h 44 min
